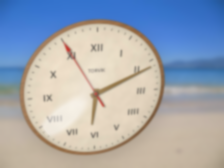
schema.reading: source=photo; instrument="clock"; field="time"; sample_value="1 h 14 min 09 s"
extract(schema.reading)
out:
6 h 10 min 55 s
